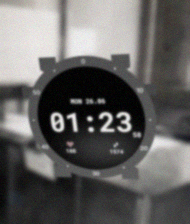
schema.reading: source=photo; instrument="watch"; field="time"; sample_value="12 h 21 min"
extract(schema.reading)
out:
1 h 23 min
